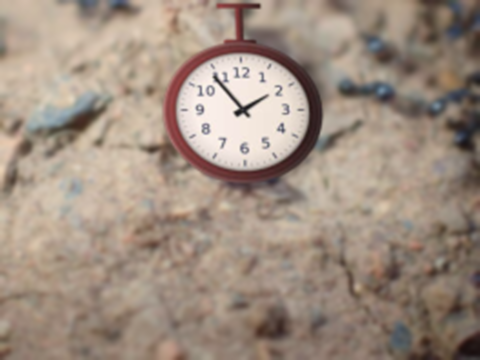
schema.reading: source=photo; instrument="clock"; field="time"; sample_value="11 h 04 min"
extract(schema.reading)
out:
1 h 54 min
